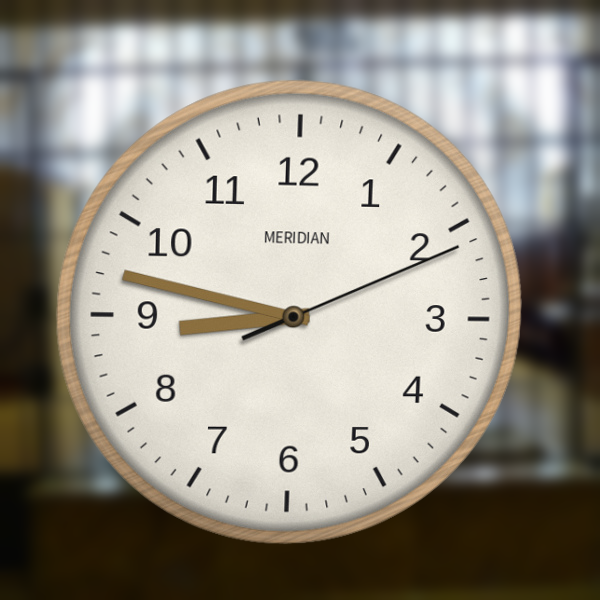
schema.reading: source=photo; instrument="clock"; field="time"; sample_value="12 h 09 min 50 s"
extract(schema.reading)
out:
8 h 47 min 11 s
